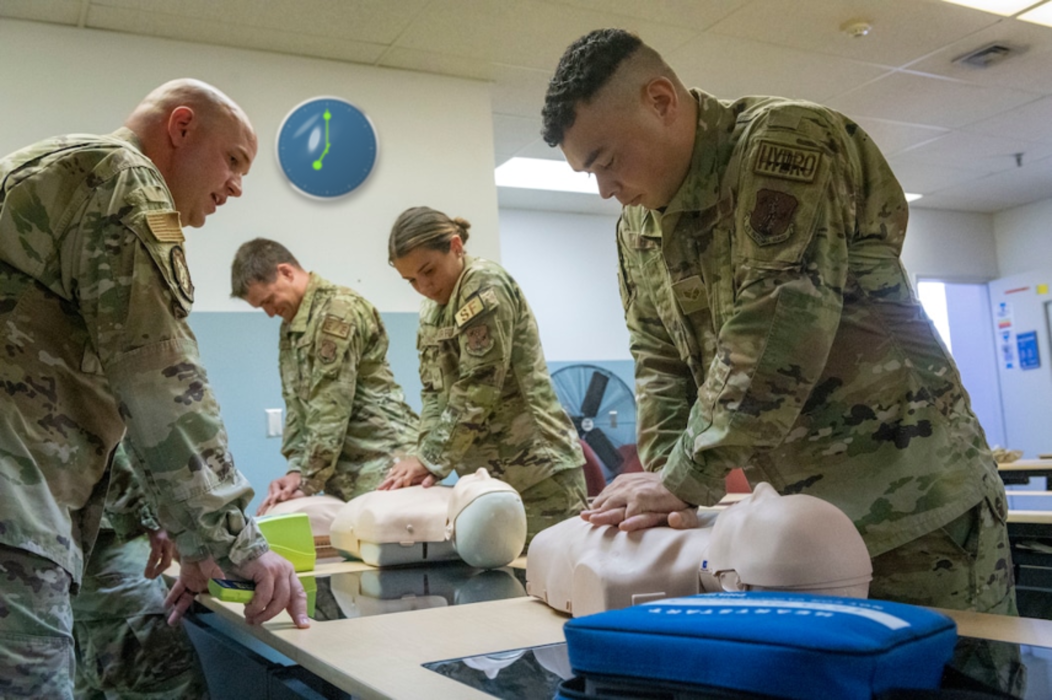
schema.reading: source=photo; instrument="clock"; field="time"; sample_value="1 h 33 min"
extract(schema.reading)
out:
7 h 00 min
